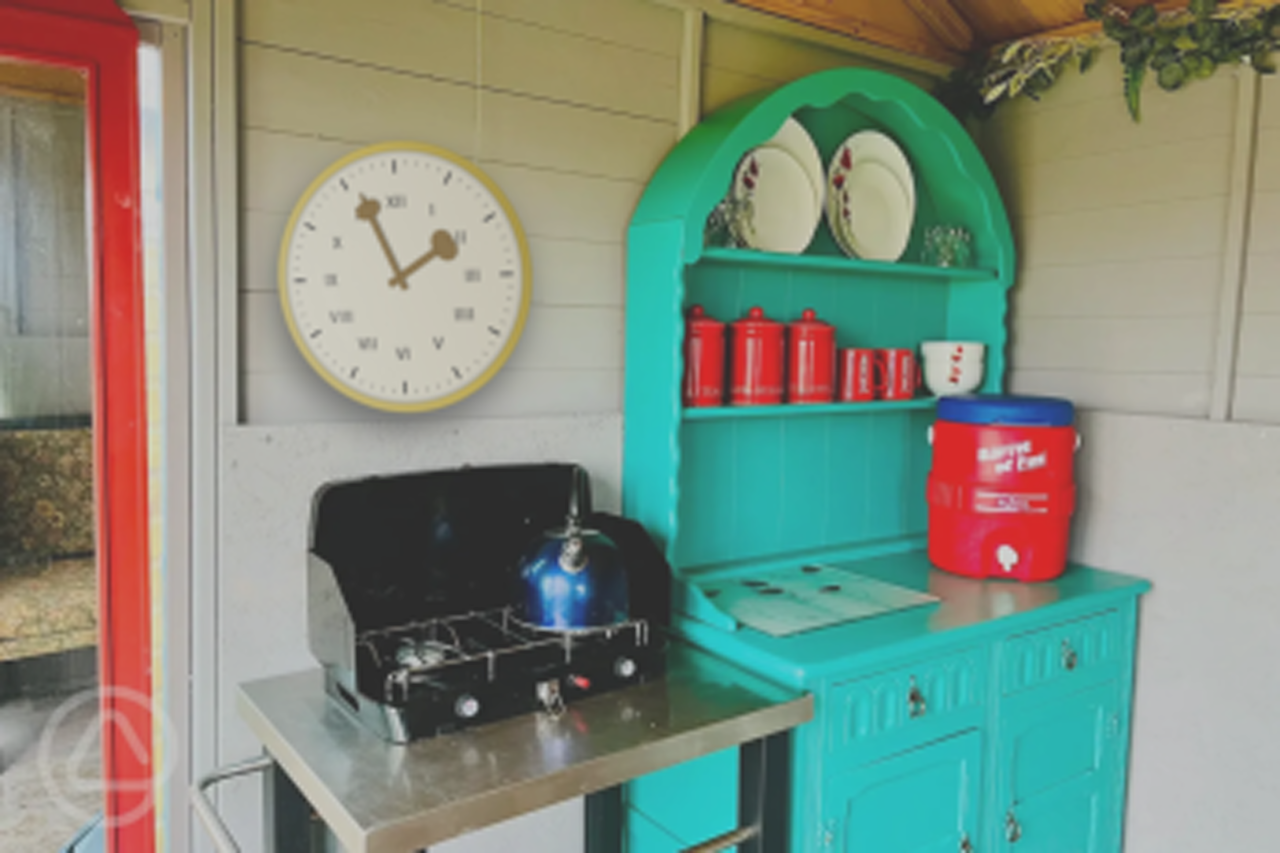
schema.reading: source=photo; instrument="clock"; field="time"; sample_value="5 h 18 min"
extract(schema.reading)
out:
1 h 56 min
